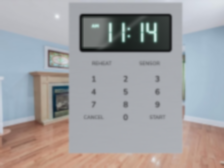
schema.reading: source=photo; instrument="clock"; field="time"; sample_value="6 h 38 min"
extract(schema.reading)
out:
11 h 14 min
